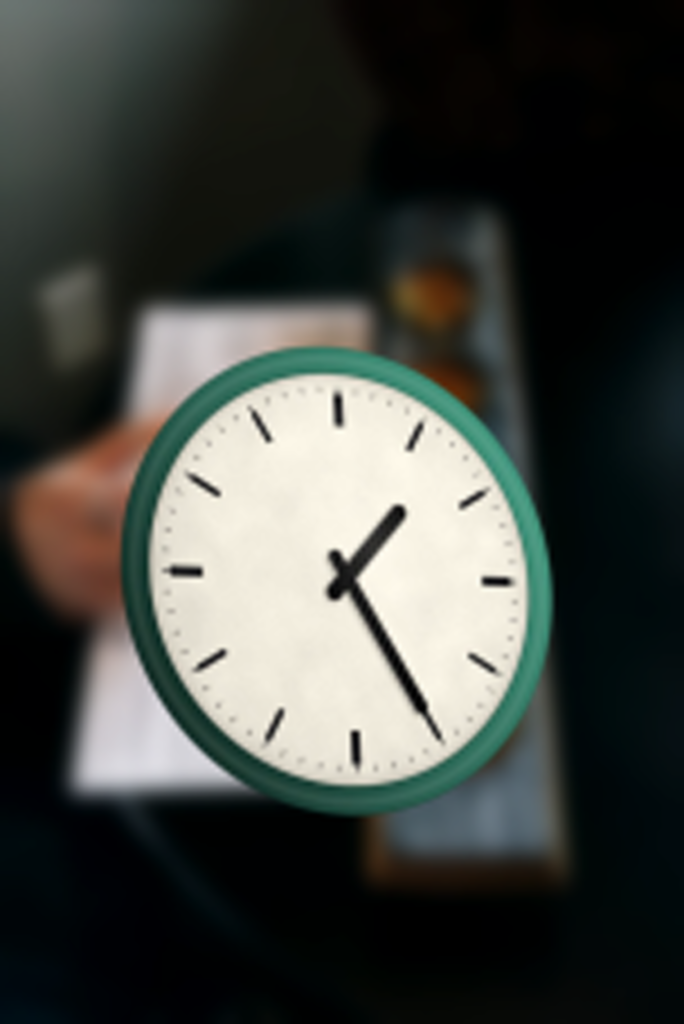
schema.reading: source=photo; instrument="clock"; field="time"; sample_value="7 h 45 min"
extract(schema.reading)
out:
1 h 25 min
